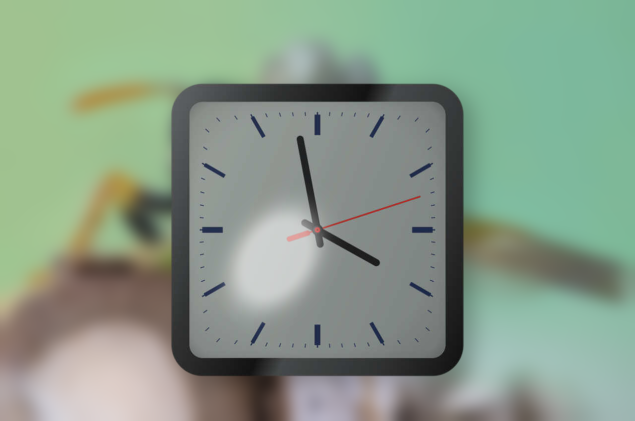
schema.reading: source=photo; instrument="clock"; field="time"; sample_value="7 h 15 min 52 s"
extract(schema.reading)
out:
3 h 58 min 12 s
